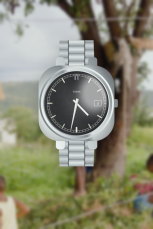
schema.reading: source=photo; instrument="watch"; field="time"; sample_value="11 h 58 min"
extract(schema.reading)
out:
4 h 32 min
